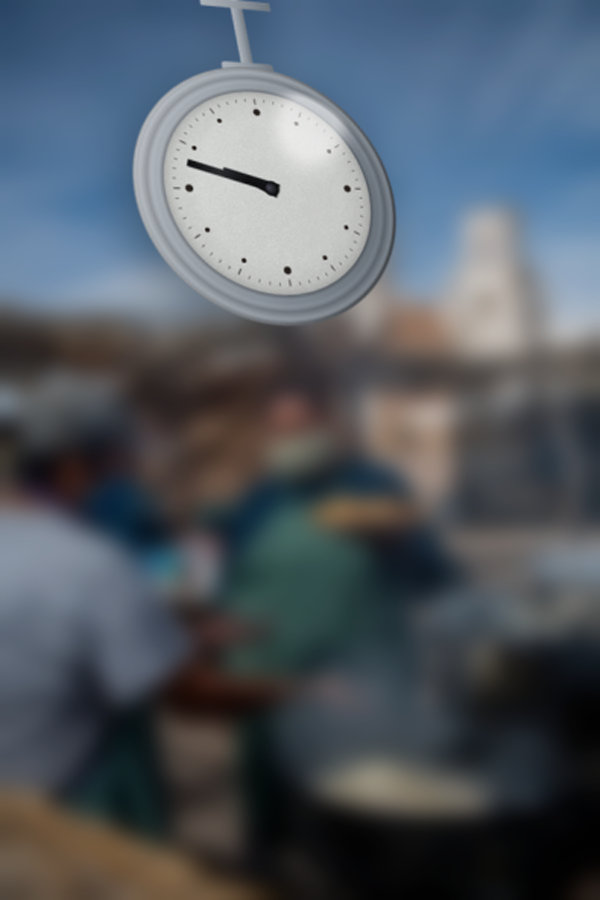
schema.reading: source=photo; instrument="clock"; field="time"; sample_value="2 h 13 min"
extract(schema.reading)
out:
9 h 48 min
